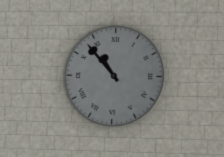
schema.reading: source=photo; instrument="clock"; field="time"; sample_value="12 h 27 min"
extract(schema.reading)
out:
10 h 53 min
